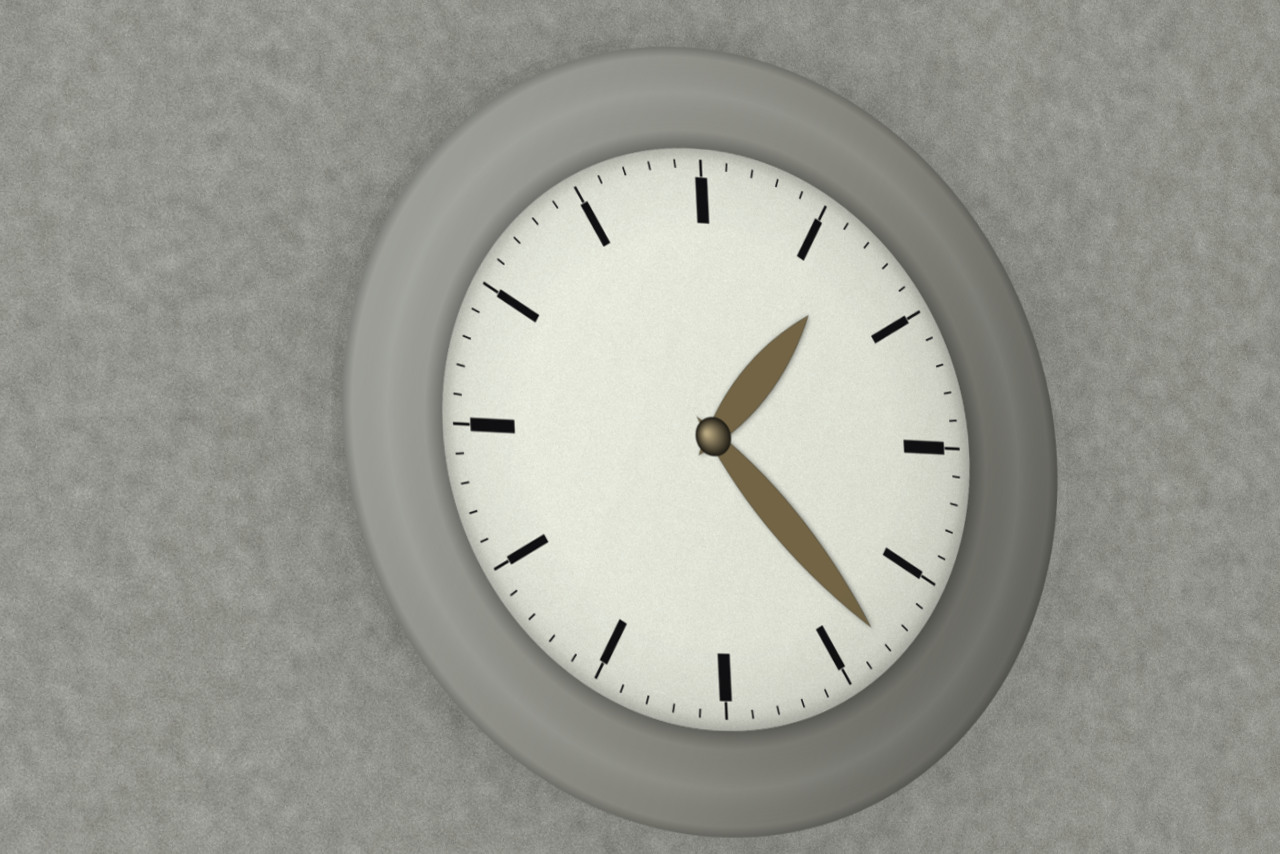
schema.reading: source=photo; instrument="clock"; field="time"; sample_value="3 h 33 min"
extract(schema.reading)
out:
1 h 23 min
